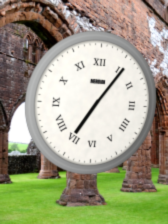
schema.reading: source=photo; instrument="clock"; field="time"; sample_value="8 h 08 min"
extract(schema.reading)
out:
7 h 06 min
